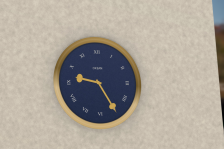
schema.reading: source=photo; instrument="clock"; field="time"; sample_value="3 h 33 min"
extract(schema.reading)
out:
9 h 25 min
